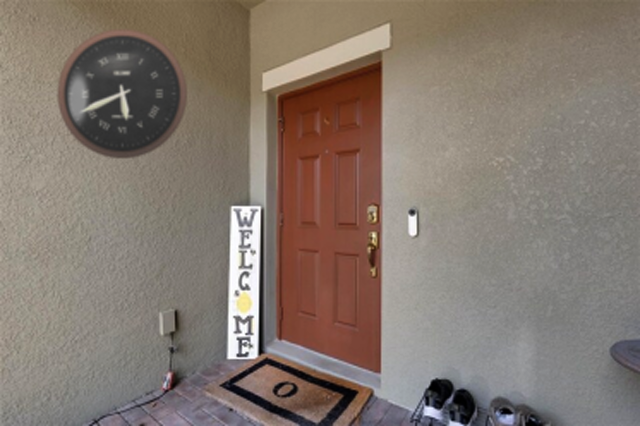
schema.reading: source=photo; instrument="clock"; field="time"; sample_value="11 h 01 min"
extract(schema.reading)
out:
5 h 41 min
